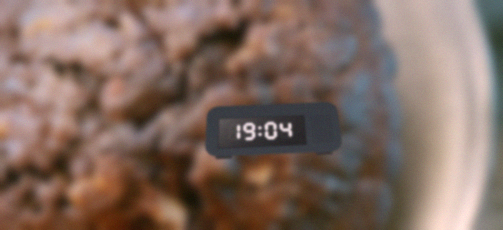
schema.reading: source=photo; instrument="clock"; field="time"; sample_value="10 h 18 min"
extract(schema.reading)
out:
19 h 04 min
